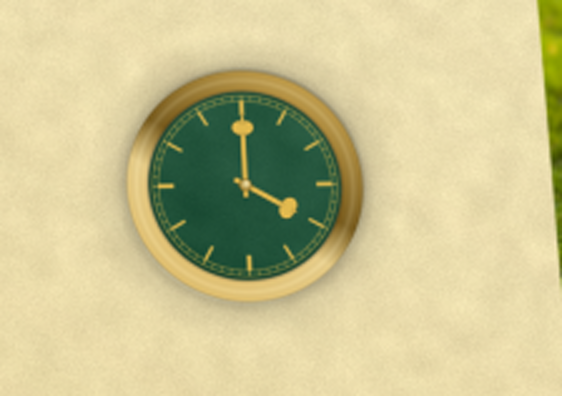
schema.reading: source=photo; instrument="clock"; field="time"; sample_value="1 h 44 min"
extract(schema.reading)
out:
4 h 00 min
